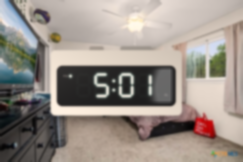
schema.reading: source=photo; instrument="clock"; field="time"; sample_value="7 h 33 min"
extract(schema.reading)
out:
5 h 01 min
